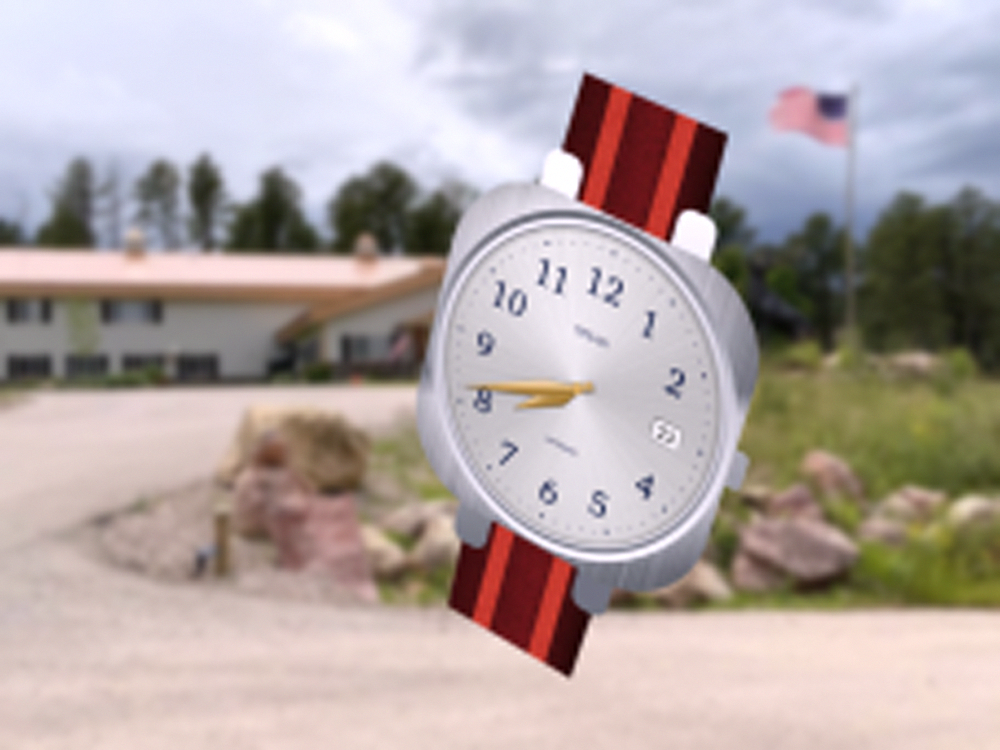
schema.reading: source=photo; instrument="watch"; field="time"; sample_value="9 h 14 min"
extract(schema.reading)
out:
7 h 41 min
